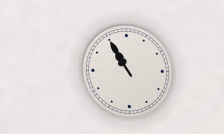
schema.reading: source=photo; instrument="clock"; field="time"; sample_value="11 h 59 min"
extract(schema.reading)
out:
10 h 55 min
